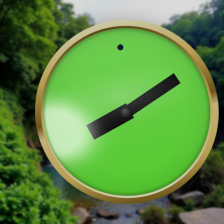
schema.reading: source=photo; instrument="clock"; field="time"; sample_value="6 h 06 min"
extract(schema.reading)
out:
8 h 10 min
